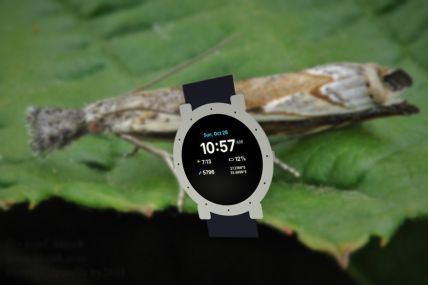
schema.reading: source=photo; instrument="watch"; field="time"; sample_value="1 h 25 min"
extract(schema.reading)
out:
10 h 57 min
